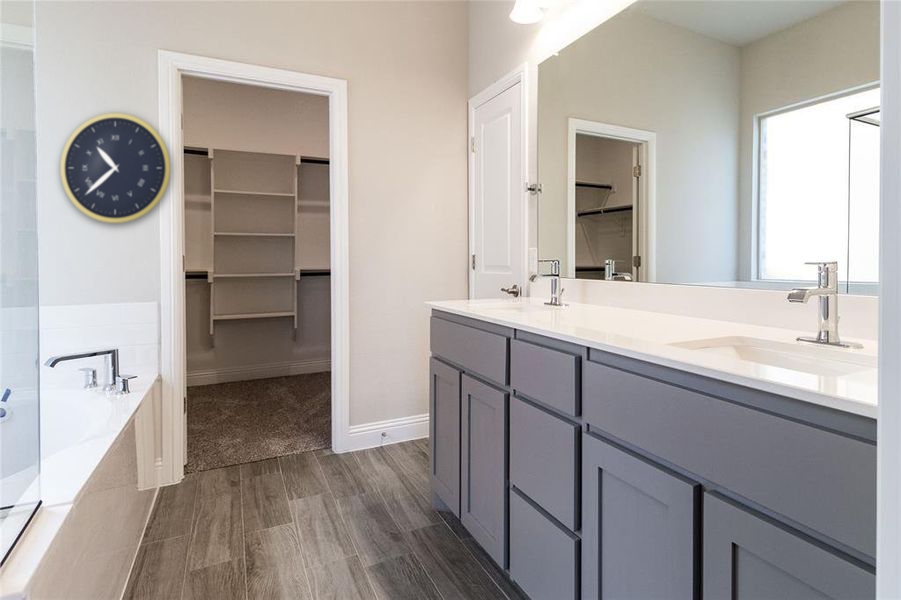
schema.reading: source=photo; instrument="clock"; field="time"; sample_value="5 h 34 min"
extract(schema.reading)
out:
10 h 38 min
